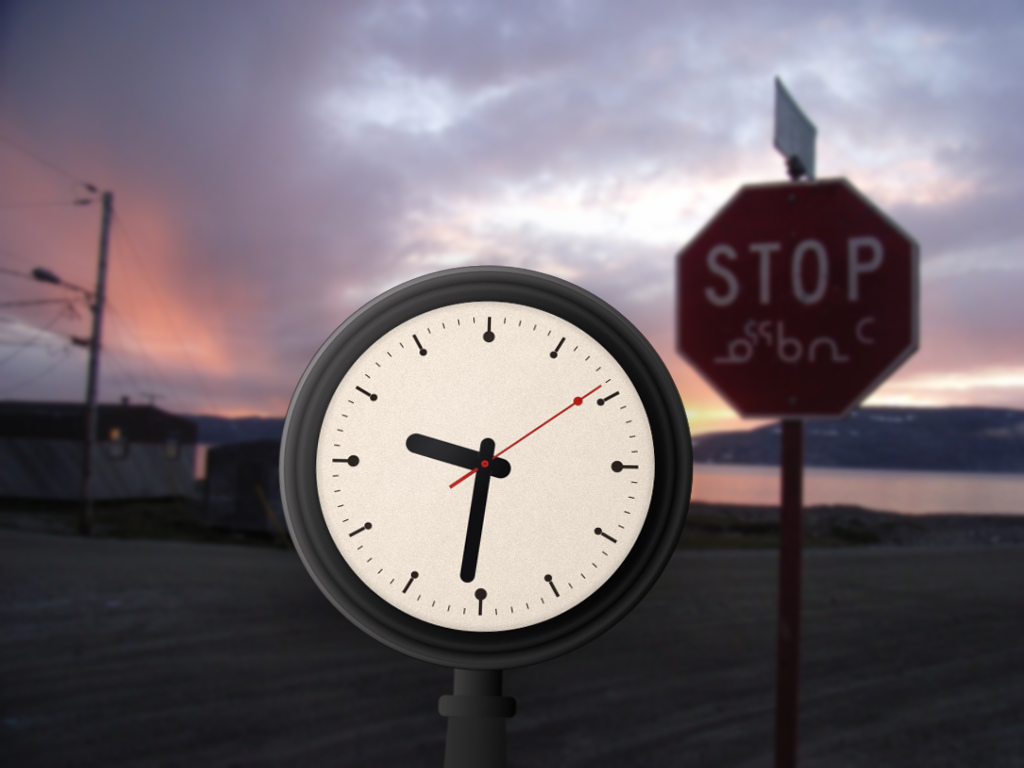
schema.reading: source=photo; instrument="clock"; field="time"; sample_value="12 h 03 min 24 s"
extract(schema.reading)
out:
9 h 31 min 09 s
